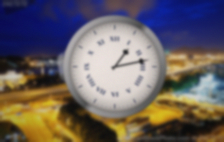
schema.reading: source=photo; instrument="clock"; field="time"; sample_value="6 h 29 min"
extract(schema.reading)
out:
1 h 13 min
